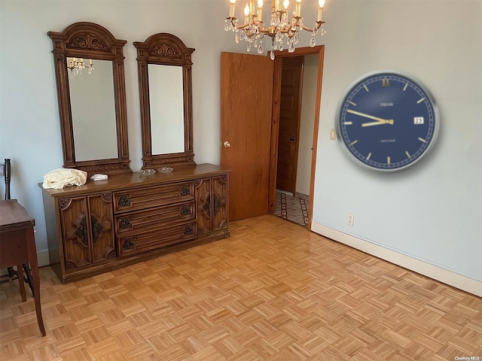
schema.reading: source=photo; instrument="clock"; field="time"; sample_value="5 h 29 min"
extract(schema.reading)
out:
8 h 48 min
